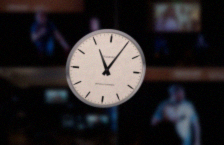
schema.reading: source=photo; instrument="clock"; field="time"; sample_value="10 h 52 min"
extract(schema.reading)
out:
11 h 05 min
